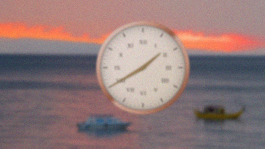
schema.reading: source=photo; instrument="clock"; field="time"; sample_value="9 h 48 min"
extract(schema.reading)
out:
1 h 40 min
